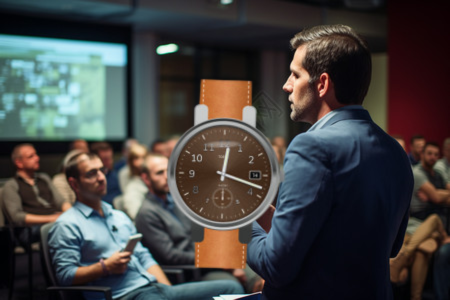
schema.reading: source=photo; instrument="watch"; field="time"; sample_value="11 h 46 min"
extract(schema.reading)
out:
12 h 18 min
